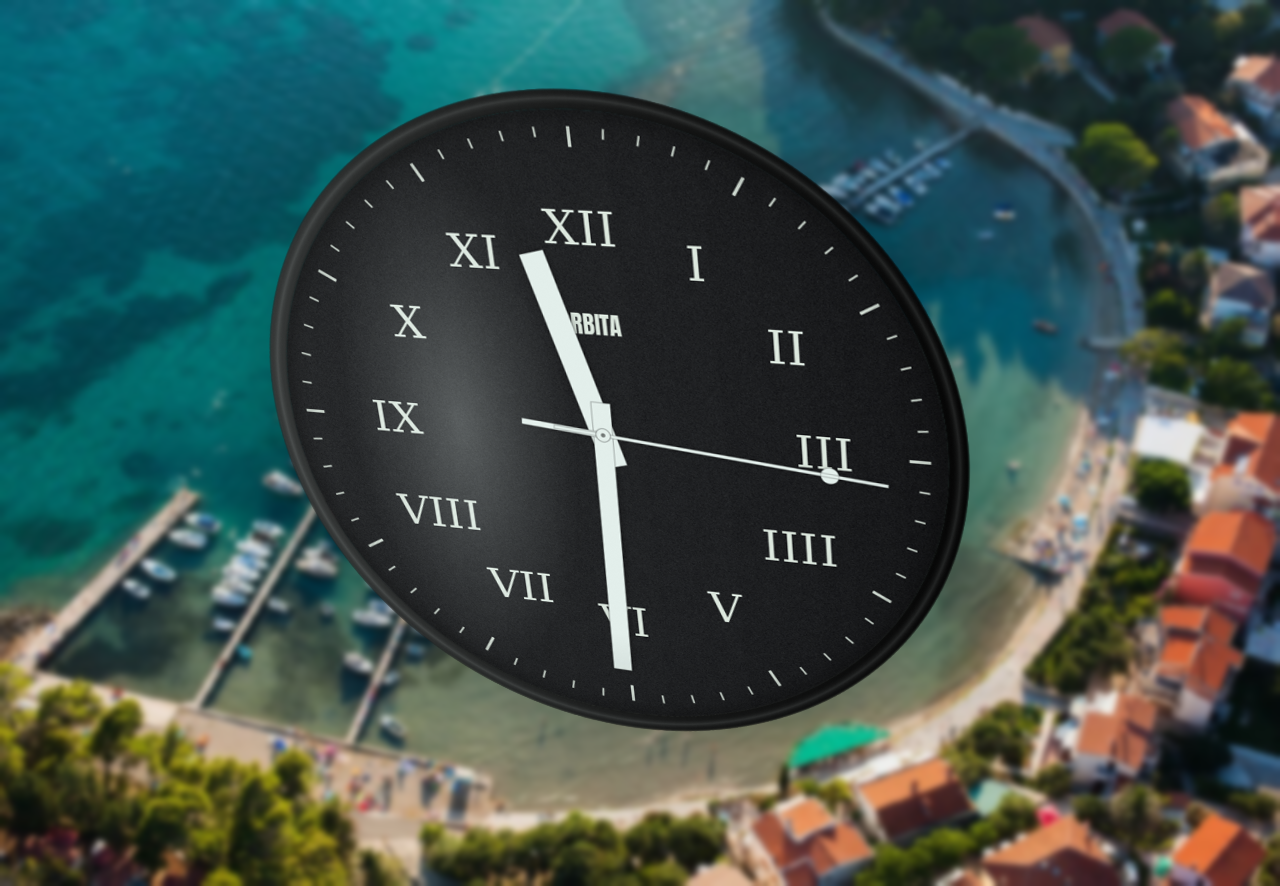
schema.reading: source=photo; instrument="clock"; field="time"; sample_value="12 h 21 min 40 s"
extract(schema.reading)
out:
11 h 30 min 16 s
